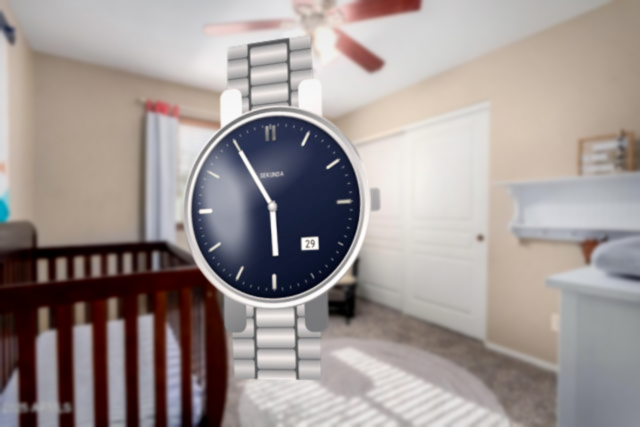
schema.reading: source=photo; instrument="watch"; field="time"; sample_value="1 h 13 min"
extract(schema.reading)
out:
5 h 55 min
